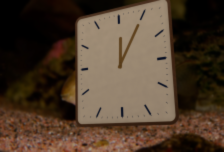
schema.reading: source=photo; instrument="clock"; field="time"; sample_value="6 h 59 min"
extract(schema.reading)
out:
12 h 05 min
